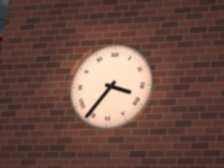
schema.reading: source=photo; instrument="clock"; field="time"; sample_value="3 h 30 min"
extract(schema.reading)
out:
3 h 36 min
